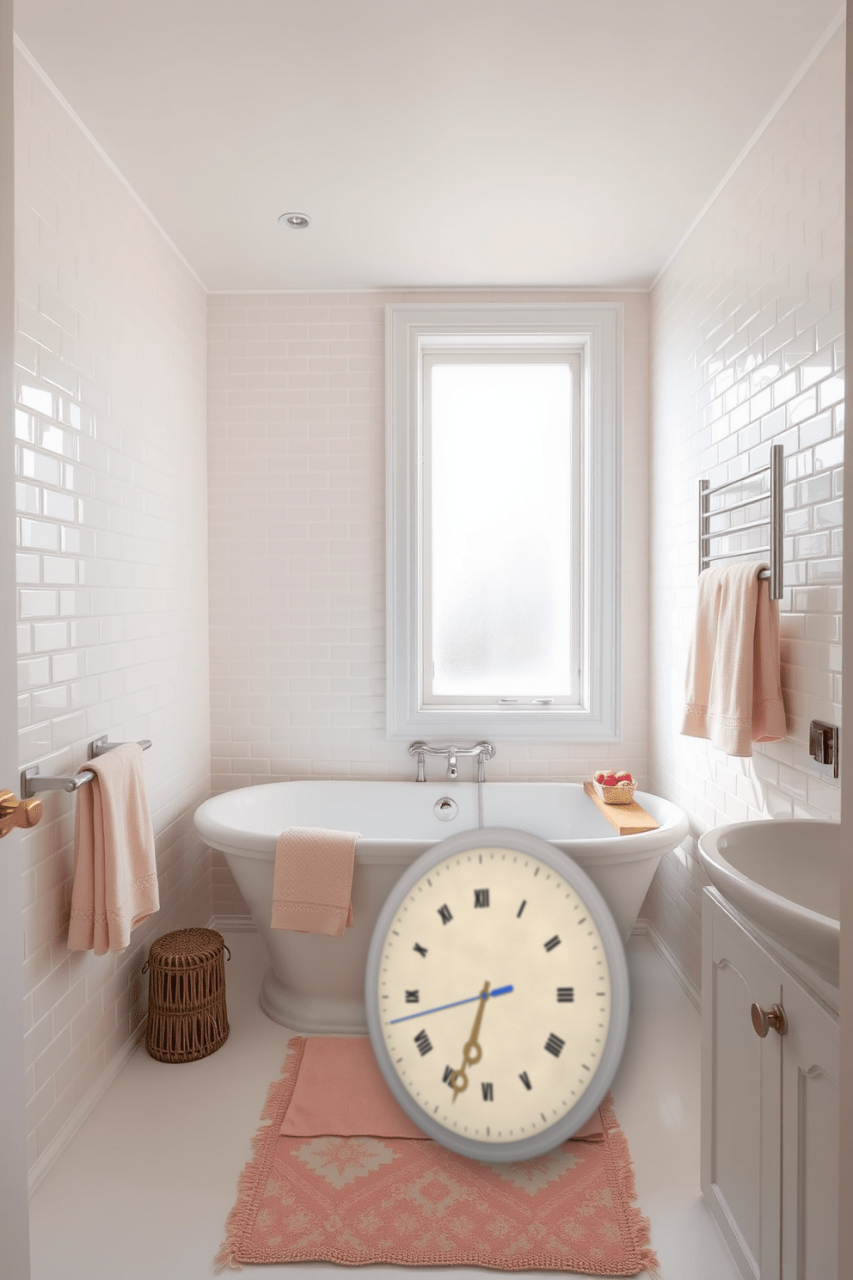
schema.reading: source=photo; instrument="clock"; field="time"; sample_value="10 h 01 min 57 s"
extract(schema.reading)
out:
6 h 33 min 43 s
